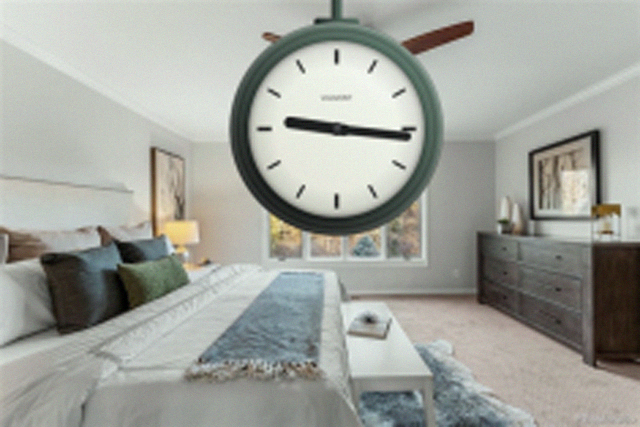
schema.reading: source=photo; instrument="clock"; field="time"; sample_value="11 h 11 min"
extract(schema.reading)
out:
9 h 16 min
